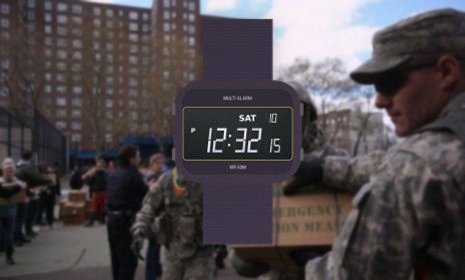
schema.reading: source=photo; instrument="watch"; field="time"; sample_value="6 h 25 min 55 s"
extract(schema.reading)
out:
12 h 32 min 15 s
